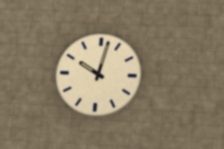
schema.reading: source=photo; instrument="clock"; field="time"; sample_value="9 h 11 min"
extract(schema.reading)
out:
10 h 02 min
